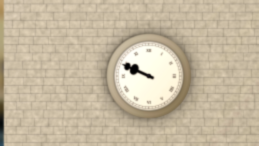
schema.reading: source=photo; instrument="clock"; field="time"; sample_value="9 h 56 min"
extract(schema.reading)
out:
9 h 49 min
